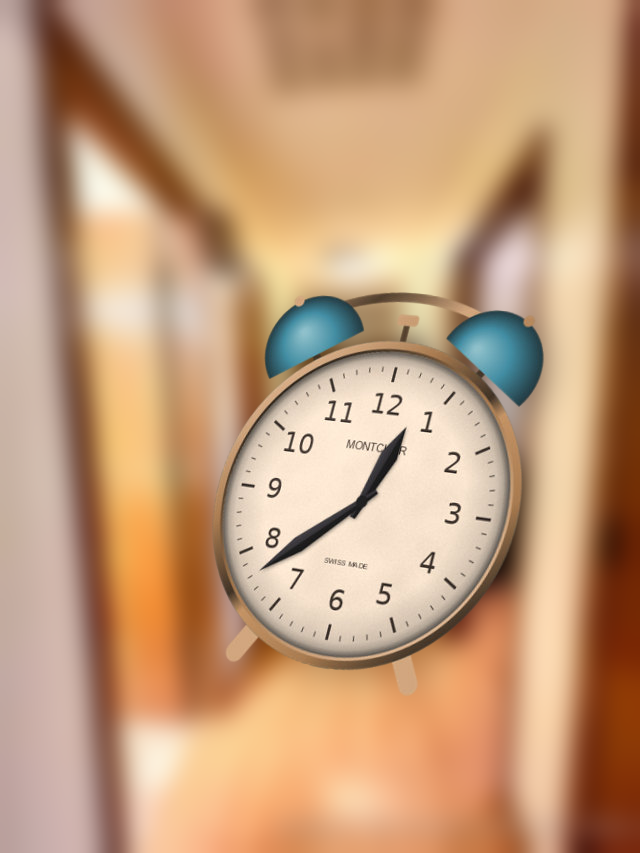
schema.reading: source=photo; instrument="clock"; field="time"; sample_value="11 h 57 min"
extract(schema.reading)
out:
12 h 38 min
